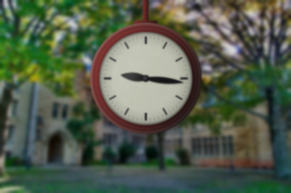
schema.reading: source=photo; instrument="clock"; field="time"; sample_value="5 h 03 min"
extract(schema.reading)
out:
9 h 16 min
